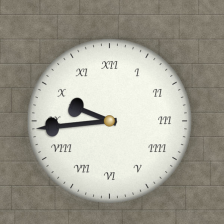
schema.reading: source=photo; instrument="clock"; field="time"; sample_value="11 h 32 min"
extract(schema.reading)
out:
9 h 44 min
